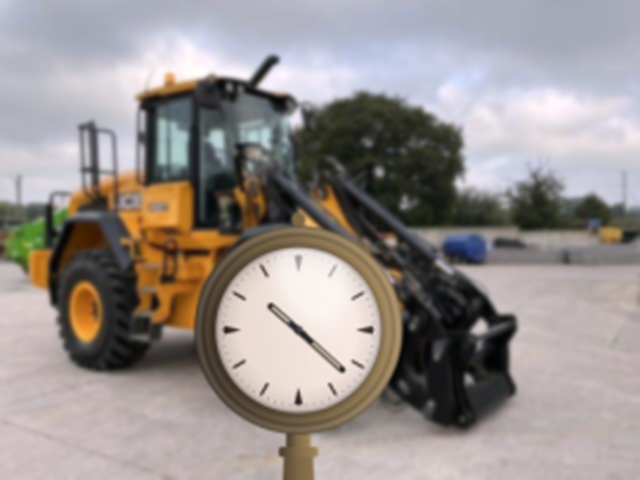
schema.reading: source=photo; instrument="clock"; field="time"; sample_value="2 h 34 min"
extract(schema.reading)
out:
10 h 22 min
